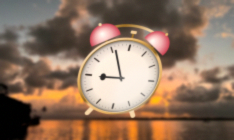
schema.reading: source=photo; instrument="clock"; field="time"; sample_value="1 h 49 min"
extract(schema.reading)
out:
8 h 56 min
